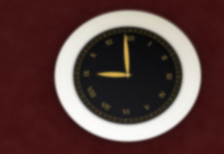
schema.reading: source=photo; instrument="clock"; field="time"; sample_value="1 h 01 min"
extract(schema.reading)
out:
8 h 59 min
